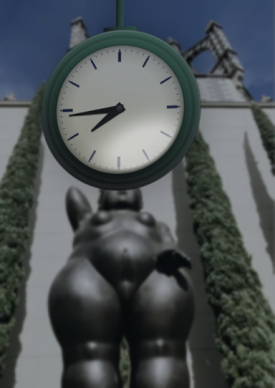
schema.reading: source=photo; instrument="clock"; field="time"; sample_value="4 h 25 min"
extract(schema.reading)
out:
7 h 44 min
